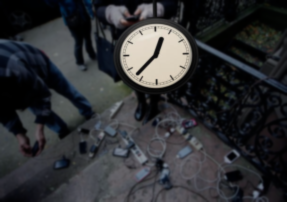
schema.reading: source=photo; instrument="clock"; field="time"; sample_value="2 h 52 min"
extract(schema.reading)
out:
12 h 37 min
